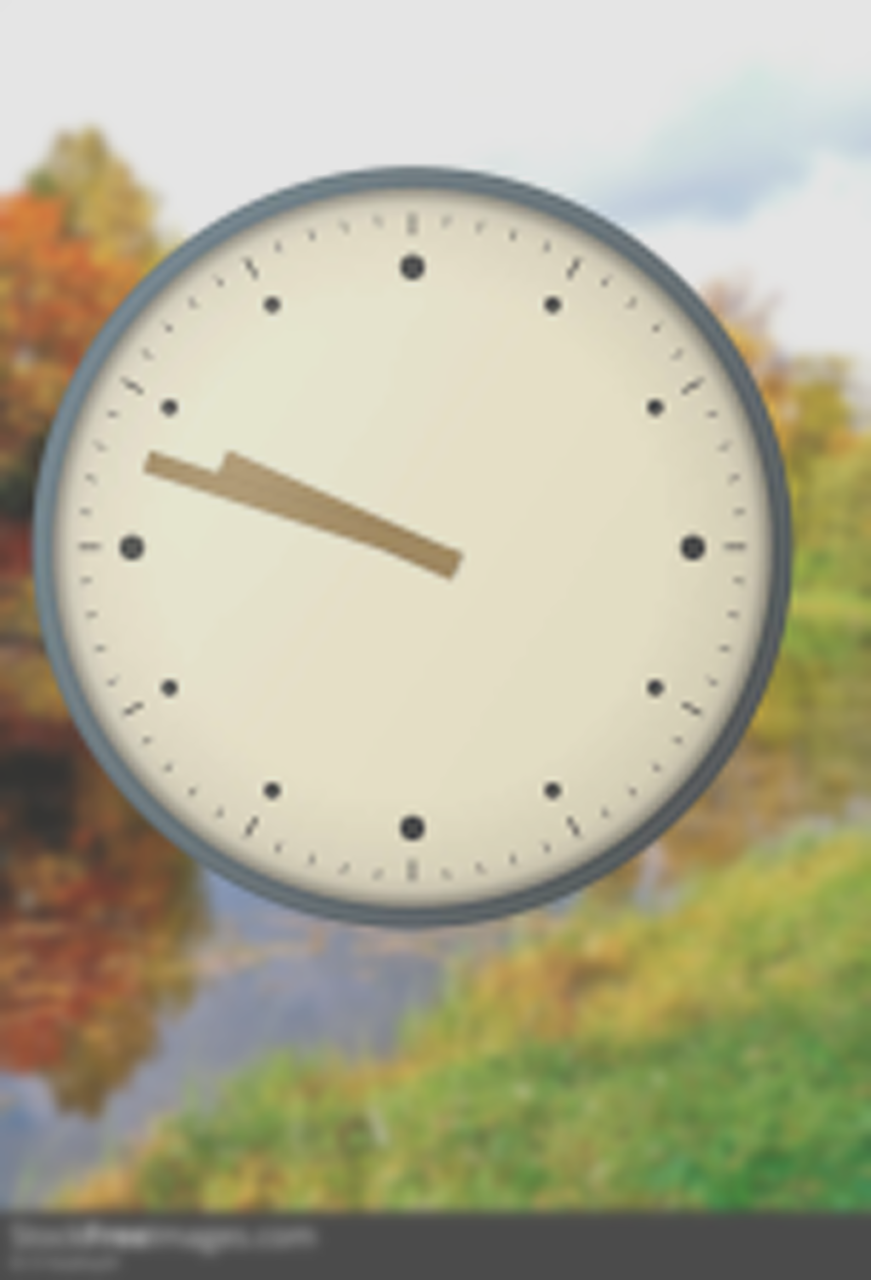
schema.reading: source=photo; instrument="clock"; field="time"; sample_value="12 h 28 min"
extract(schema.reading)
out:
9 h 48 min
